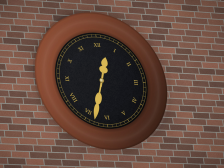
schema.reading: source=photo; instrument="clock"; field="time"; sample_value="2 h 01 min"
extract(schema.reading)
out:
12 h 33 min
